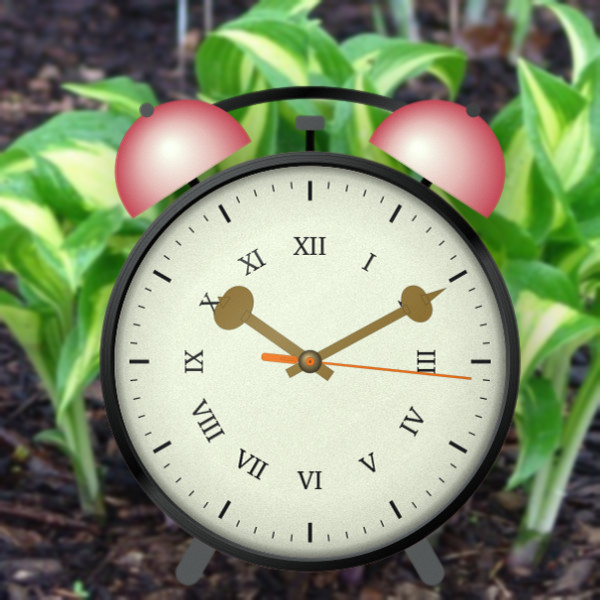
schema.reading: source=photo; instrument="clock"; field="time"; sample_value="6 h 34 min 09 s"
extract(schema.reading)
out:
10 h 10 min 16 s
